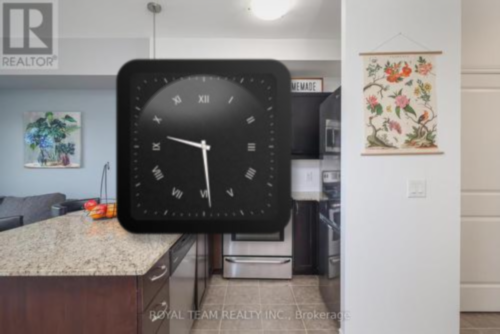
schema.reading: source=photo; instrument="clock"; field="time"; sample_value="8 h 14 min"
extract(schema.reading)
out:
9 h 29 min
